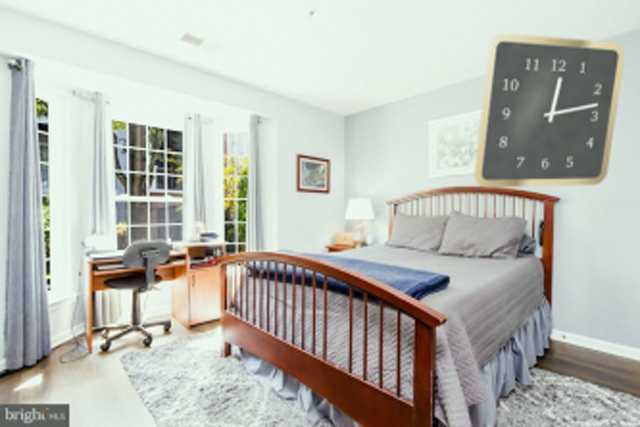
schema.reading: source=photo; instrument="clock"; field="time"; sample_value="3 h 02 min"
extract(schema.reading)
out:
12 h 13 min
